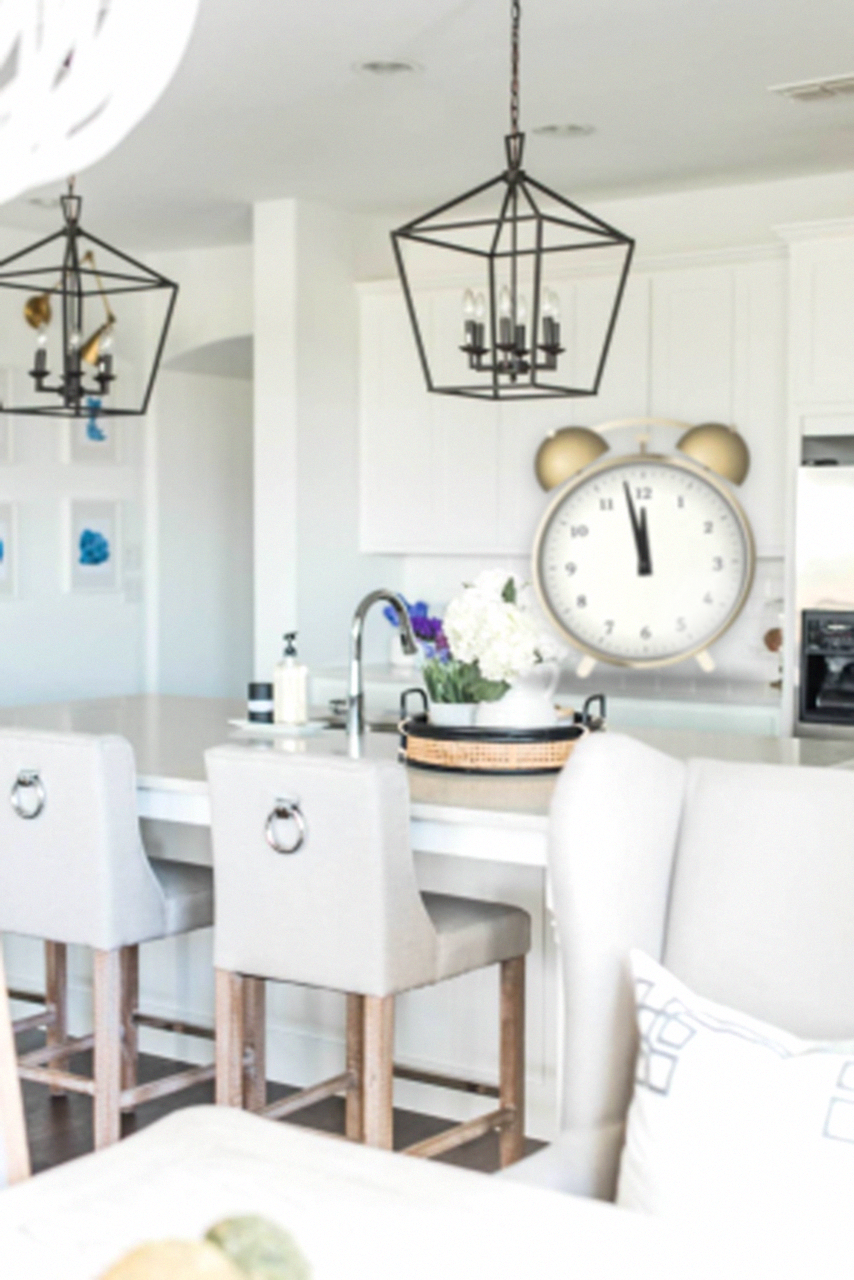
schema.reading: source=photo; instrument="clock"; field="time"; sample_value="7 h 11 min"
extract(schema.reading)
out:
11 h 58 min
